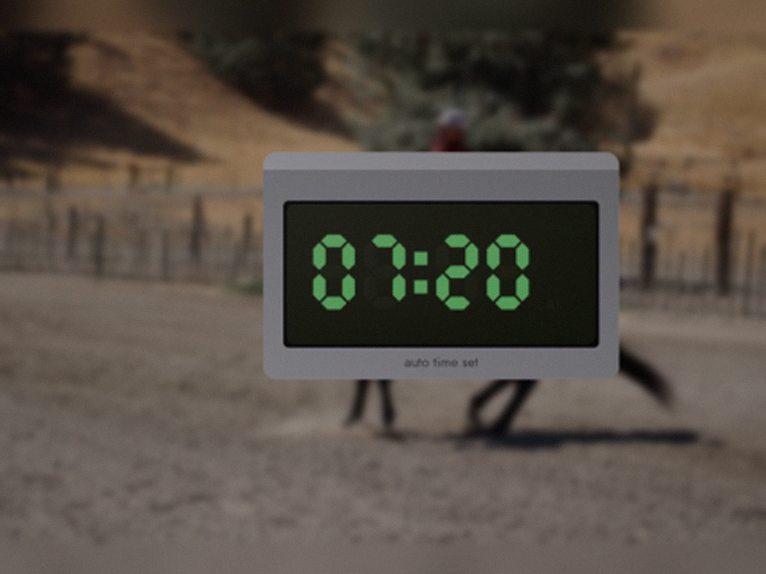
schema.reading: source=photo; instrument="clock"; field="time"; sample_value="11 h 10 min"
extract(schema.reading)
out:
7 h 20 min
